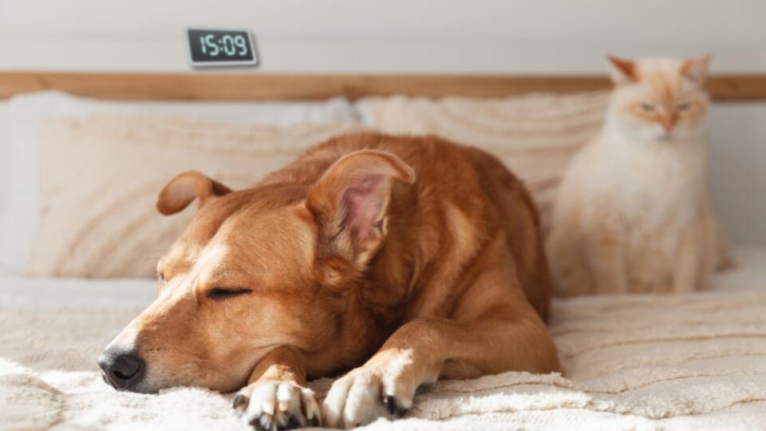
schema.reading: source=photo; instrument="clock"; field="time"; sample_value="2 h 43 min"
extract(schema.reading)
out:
15 h 09 min
